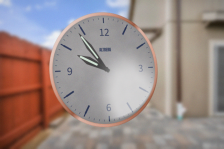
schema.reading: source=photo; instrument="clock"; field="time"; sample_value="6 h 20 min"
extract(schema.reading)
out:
9 h 54 min
